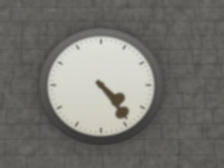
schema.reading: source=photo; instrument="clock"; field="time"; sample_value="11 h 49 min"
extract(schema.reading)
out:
4 h 24 min
